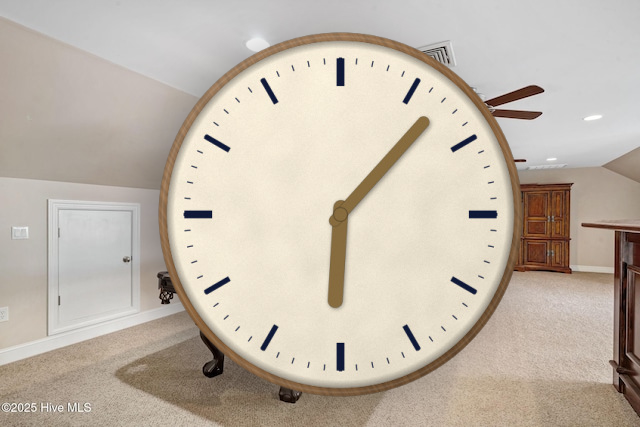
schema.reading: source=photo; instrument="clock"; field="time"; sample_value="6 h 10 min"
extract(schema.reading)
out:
6 h 07 min
